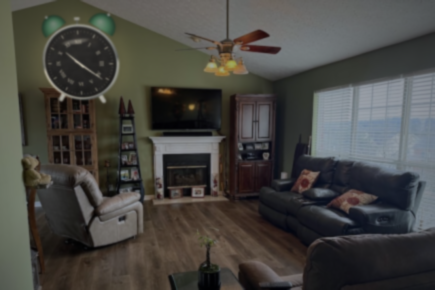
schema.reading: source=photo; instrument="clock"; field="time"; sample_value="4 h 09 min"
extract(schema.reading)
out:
10 h 21 min
